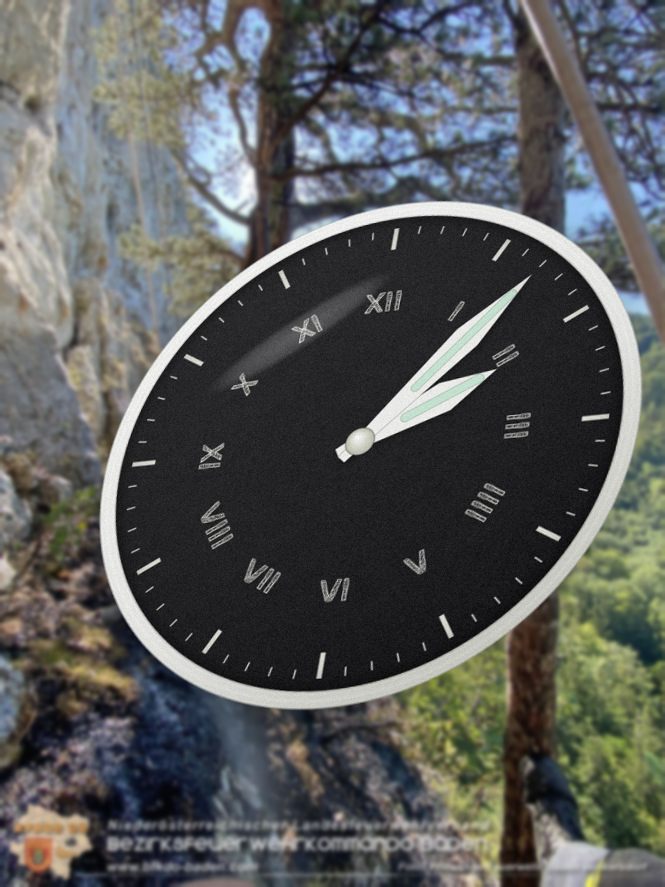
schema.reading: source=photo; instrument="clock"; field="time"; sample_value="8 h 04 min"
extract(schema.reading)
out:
2 h 07 min
